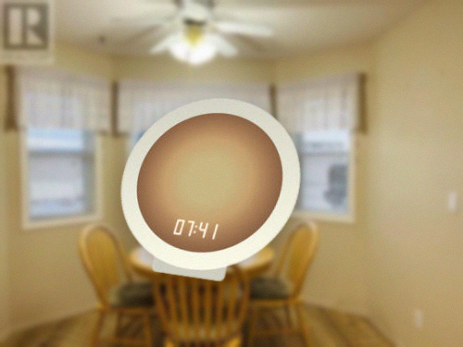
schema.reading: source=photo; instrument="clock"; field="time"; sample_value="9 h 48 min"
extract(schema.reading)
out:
7 h 41 min
